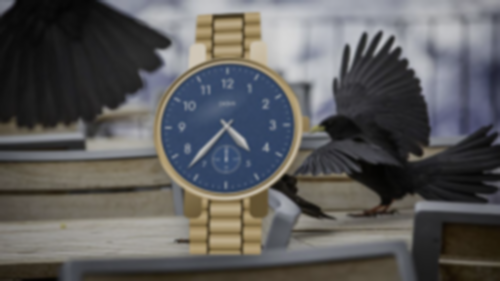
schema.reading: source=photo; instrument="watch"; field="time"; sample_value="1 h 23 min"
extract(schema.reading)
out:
4 h 37 min
